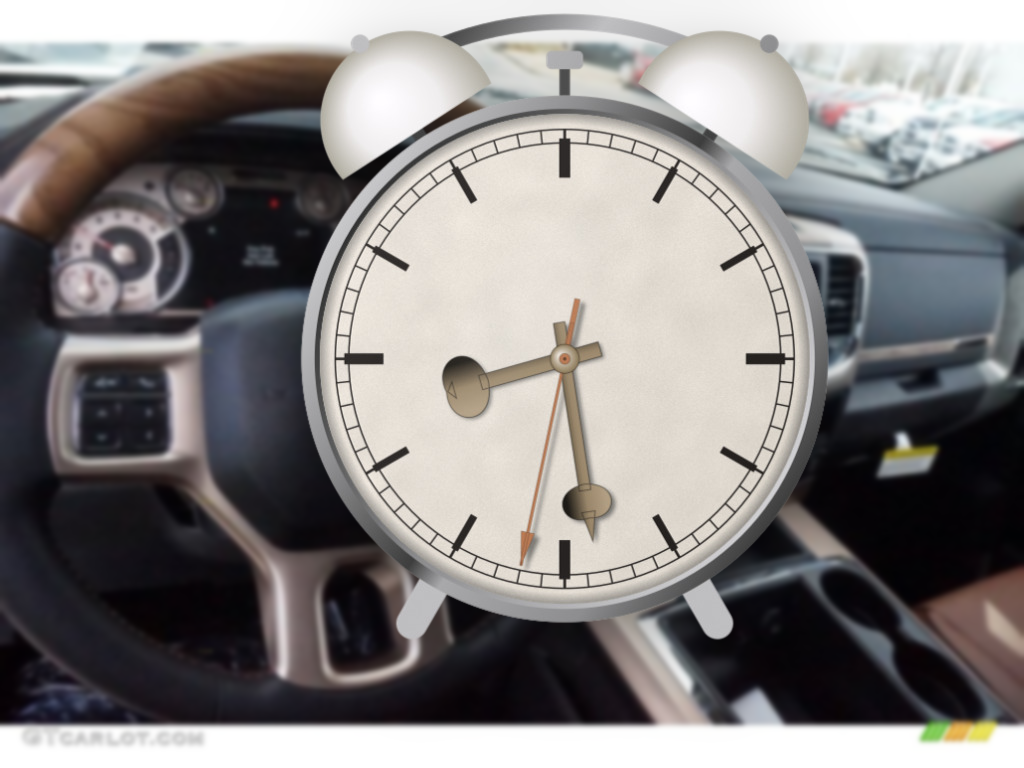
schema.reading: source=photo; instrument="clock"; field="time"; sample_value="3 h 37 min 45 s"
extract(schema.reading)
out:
8 h 28 min 32 s
